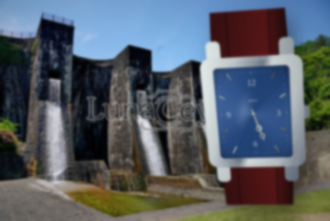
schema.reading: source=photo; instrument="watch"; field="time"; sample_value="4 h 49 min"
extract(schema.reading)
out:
5 h 27 min
